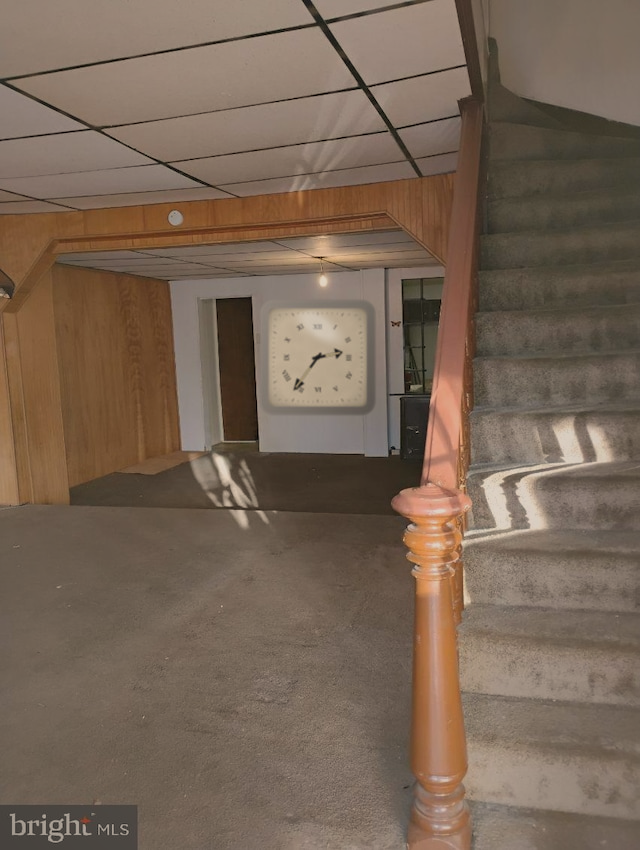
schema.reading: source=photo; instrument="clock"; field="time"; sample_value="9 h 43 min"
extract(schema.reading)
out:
2 h 36 min
